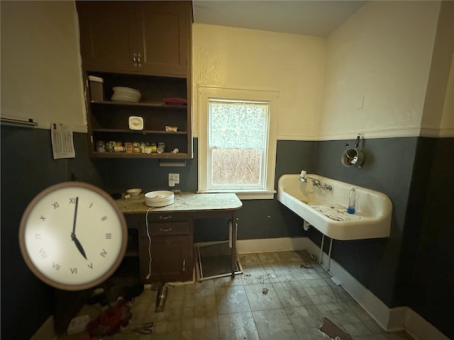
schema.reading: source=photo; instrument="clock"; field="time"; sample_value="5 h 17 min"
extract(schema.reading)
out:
5 h 01 min
